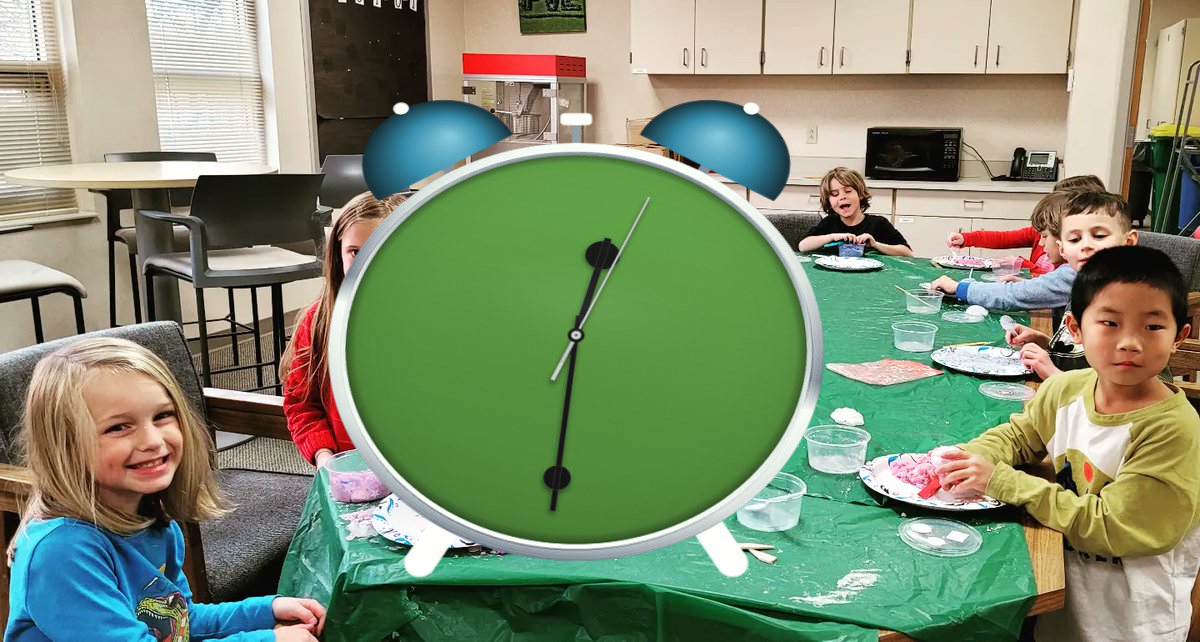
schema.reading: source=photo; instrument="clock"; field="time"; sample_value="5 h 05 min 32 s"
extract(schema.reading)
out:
12 h 31 min 04 s
